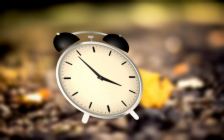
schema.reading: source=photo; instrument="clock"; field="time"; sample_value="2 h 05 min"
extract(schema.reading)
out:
3 h 54 min
